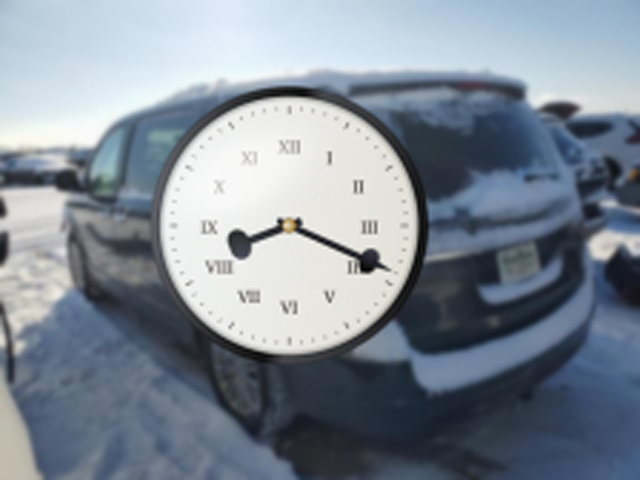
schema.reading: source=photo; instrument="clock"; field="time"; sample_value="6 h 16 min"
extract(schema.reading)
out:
8 h 19 min
